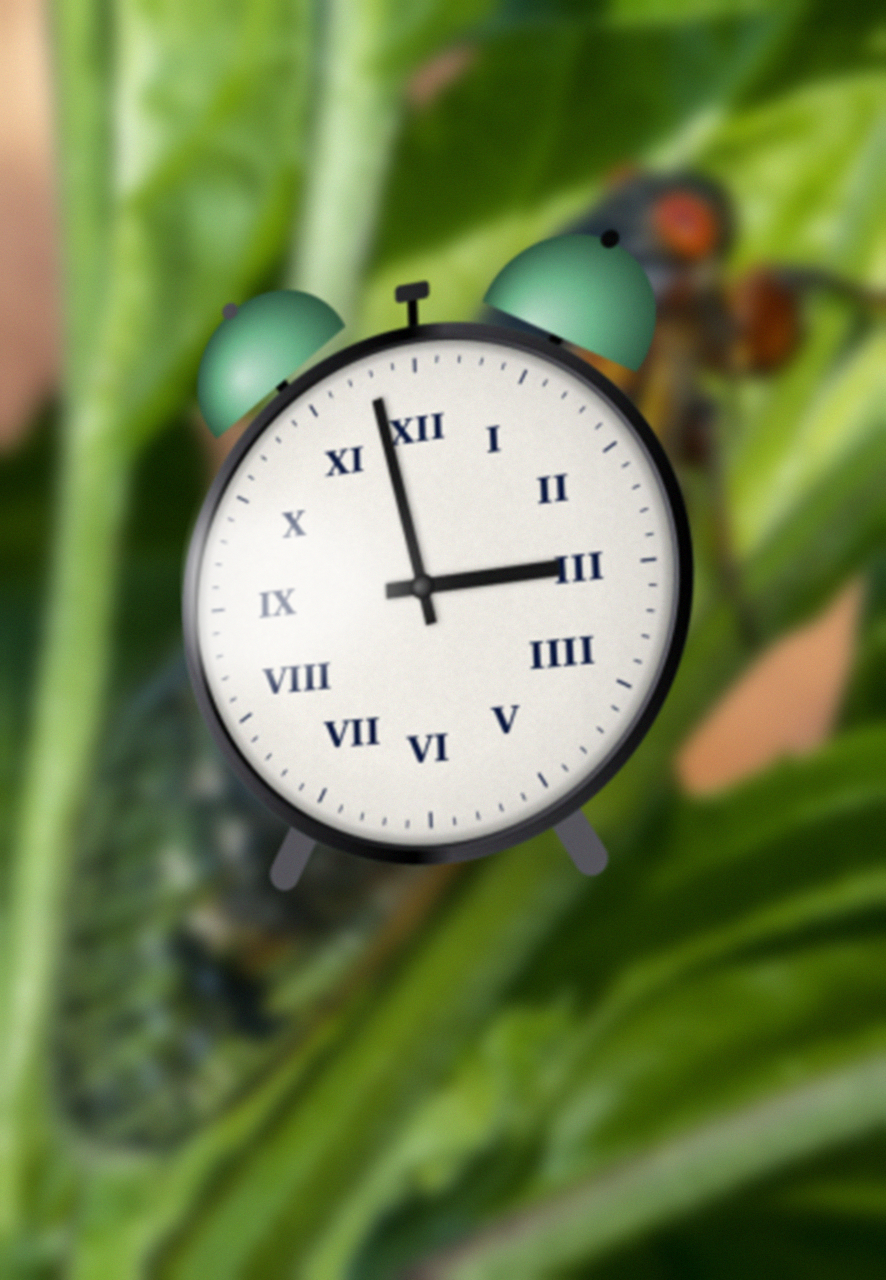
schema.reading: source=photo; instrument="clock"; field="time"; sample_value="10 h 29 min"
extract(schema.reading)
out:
2 h 58 min
